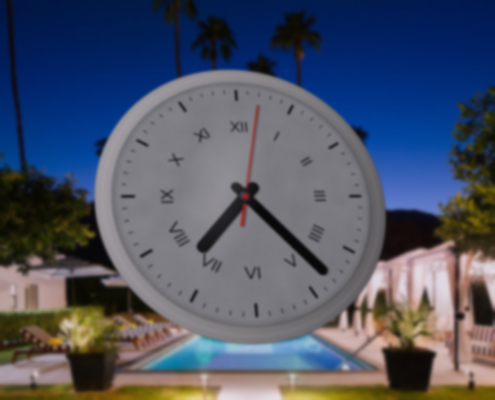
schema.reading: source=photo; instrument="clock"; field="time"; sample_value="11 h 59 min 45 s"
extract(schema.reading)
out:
7 h 23 min 02 s
